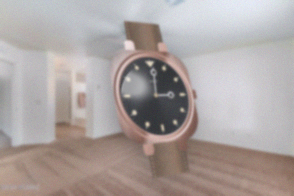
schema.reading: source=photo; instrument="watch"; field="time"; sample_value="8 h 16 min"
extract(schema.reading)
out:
3 h 01 min
